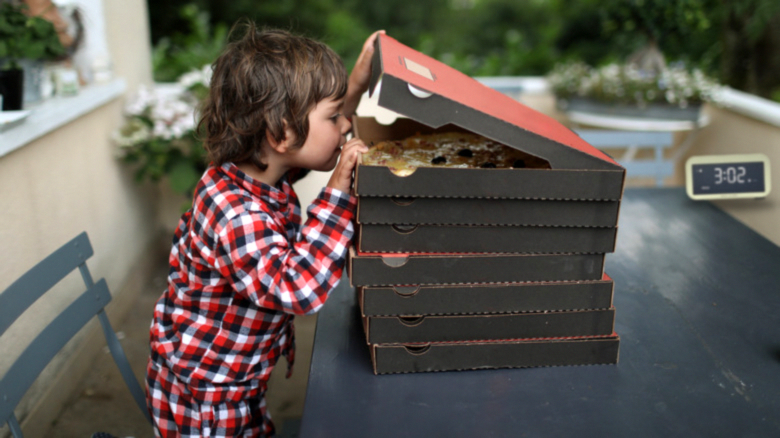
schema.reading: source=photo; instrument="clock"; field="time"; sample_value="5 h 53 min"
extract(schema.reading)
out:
3 h 02 min
